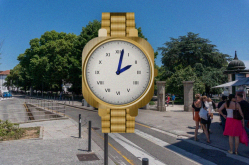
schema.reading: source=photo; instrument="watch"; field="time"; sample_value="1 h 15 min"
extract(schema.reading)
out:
2 h 02 min
